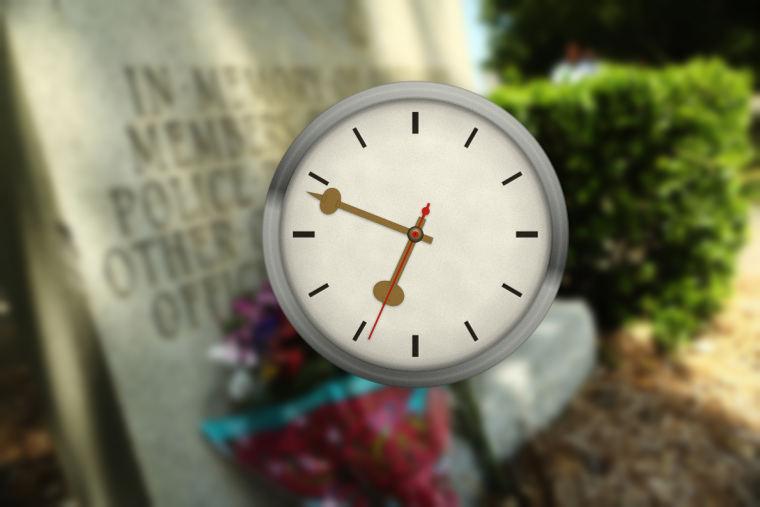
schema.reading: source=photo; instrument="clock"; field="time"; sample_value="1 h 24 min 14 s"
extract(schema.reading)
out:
6 h 48 min 34 s
